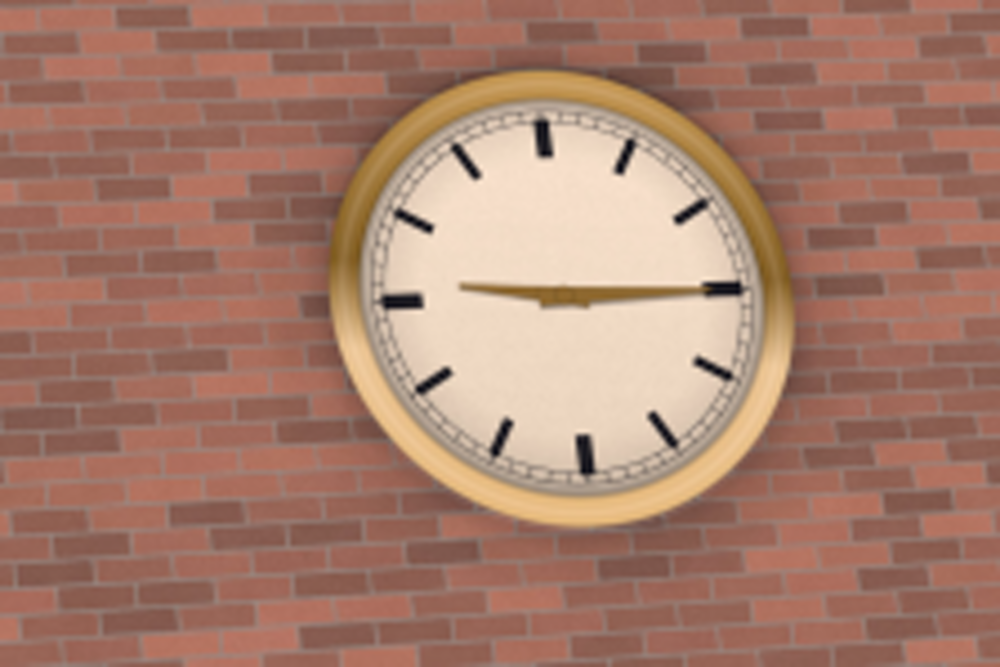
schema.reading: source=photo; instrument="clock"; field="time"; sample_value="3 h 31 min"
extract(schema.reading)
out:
9 h 15 min
